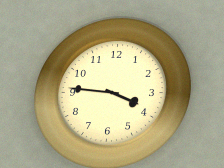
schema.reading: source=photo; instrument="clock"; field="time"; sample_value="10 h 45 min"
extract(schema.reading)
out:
3 h 46 min
